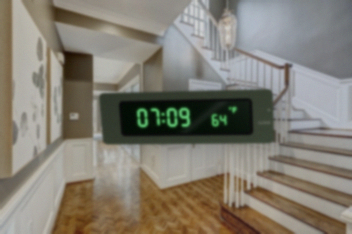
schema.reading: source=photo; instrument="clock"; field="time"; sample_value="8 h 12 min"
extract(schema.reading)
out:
7 h 09 min
